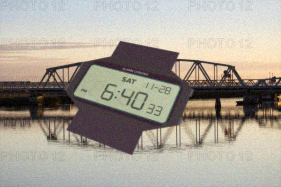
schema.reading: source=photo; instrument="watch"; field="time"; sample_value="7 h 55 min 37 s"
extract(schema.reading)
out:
6 h 40 min 33 s
